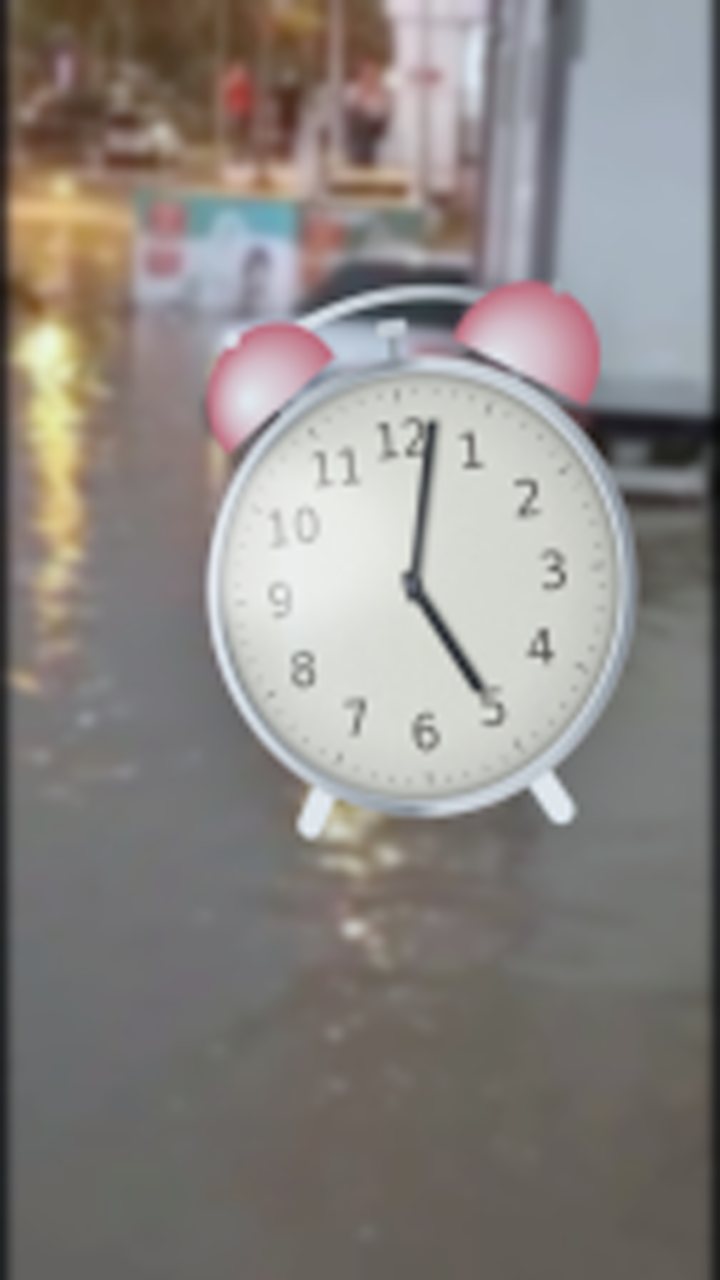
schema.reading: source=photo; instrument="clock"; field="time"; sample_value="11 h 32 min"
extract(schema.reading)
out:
5 h 02 min
